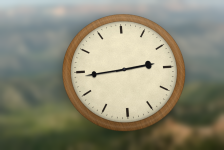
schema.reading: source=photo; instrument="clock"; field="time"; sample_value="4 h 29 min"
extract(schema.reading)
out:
2 h 44 min
